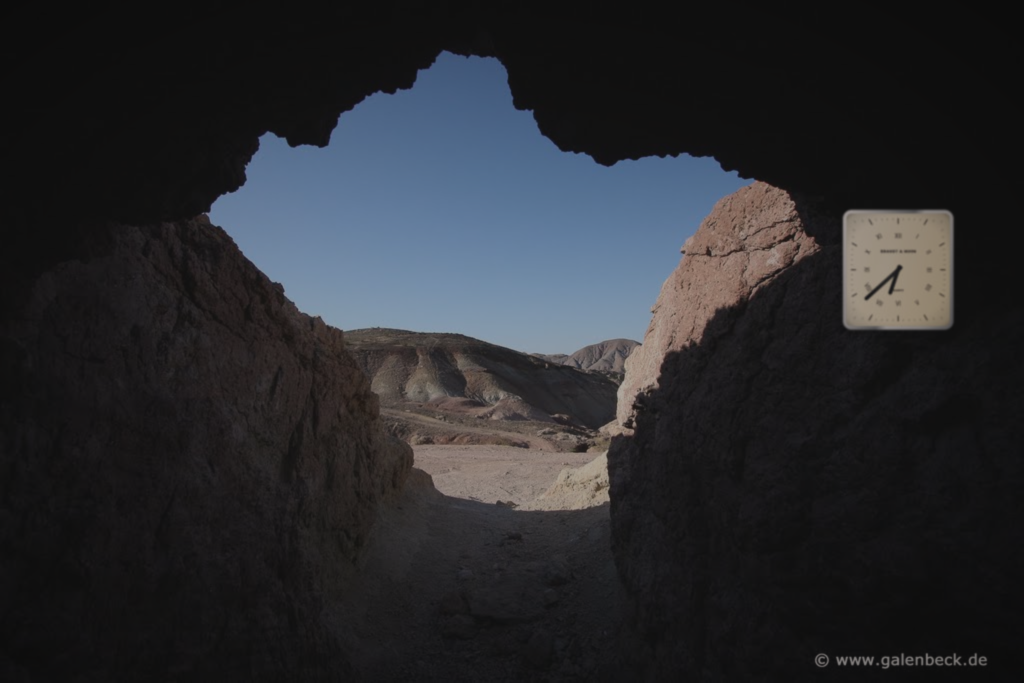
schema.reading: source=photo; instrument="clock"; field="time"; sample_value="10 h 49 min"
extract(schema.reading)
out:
6 h 38 min
